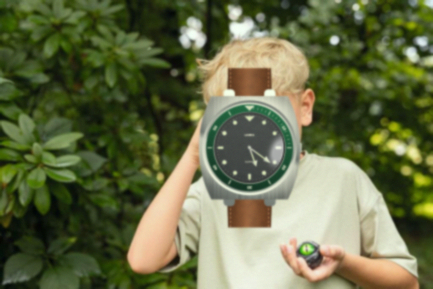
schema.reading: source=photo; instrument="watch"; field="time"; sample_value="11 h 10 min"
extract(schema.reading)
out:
5 h 21 min
